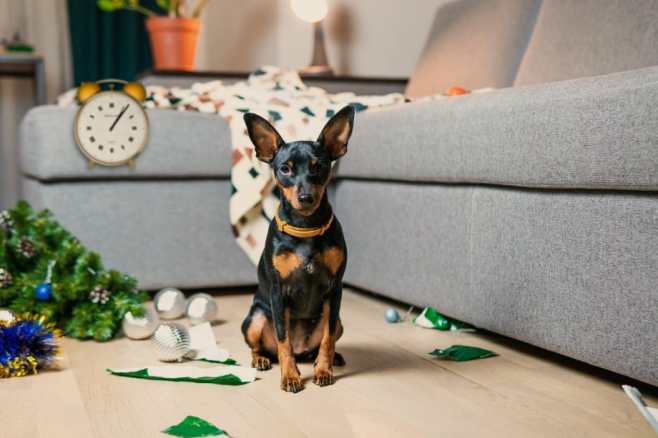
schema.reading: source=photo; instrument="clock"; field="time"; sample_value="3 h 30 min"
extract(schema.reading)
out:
1 h 06 min
